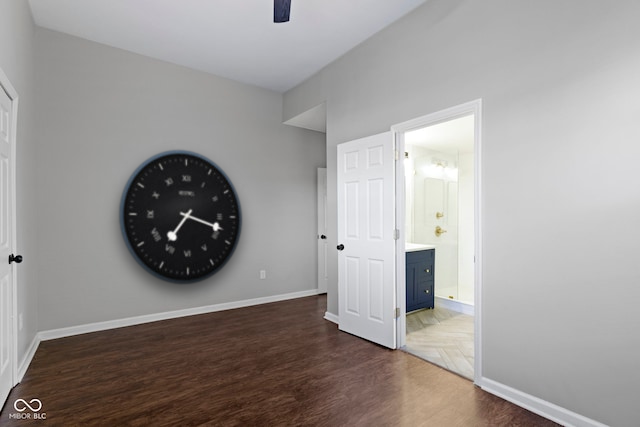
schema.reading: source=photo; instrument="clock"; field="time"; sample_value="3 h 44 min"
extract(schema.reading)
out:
7 h 18 min
